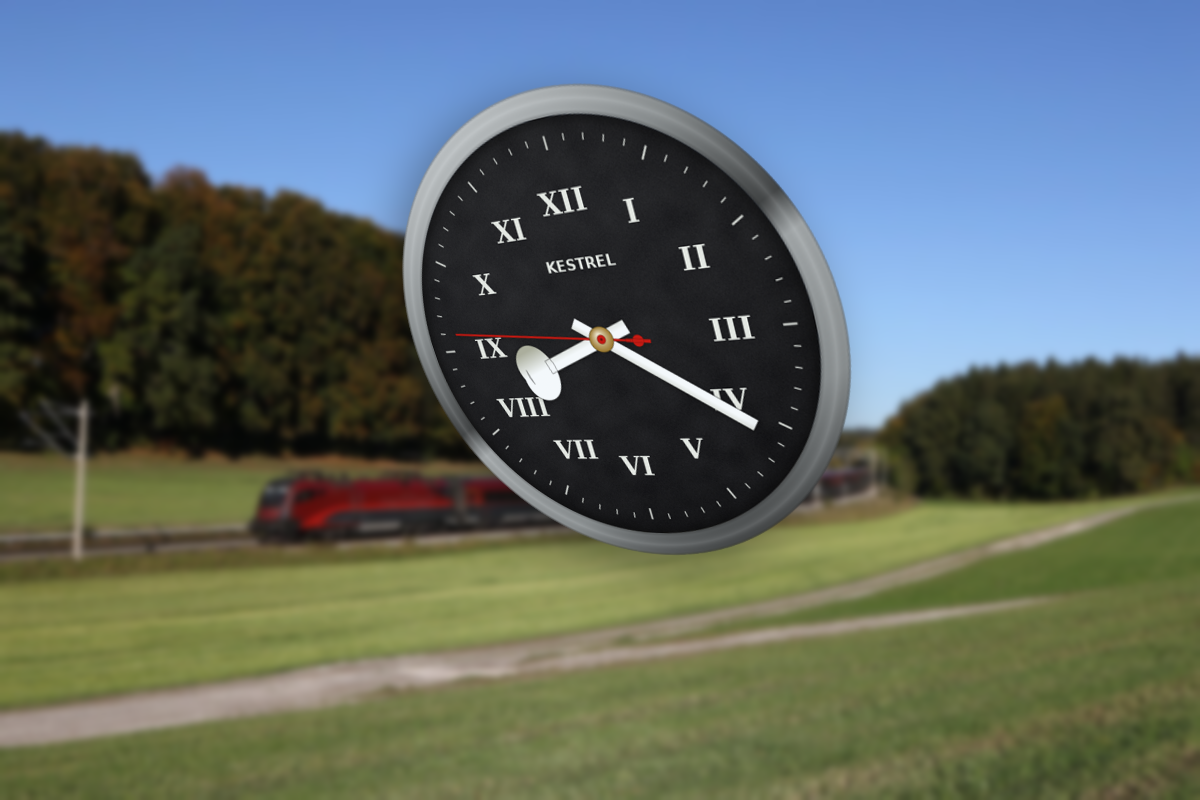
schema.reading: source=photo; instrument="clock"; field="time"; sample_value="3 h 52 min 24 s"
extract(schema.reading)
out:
8 h 20 min 46 s
